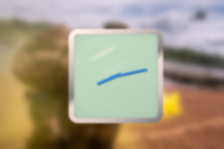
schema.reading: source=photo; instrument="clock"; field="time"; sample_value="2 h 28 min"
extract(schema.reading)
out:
8 h 13 min
